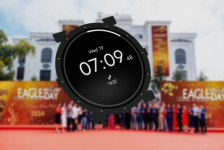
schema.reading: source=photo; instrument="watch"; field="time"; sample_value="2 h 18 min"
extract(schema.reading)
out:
7 h 09 min
